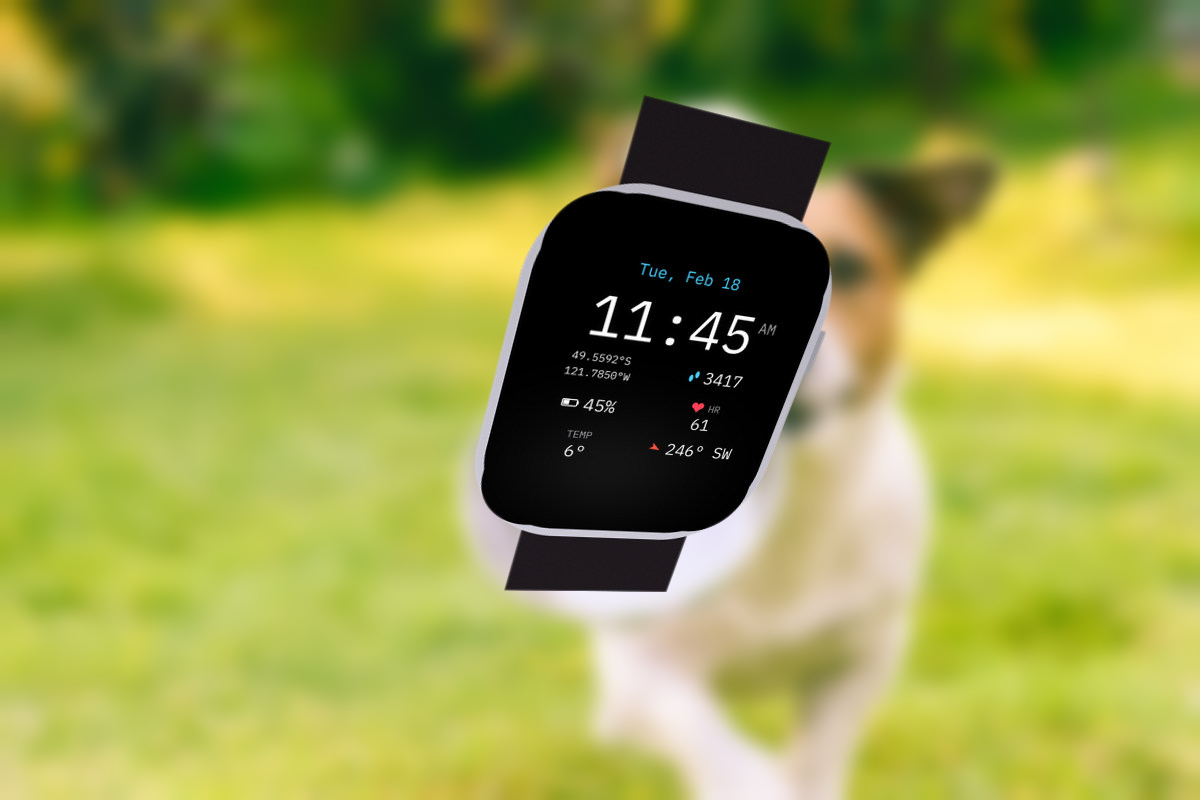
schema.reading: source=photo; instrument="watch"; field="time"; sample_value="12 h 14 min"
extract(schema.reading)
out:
11 h 45 min
